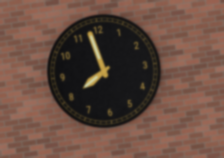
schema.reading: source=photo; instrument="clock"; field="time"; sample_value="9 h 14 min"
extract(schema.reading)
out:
7 h 58 min
